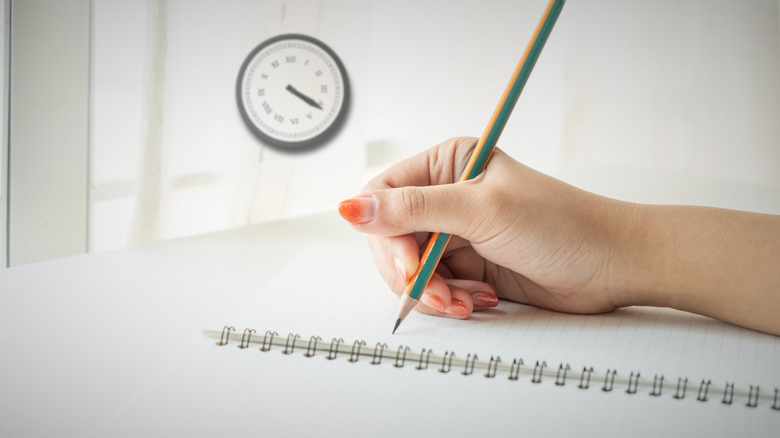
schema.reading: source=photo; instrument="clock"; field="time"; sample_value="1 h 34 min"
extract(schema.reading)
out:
4 h 21 min
